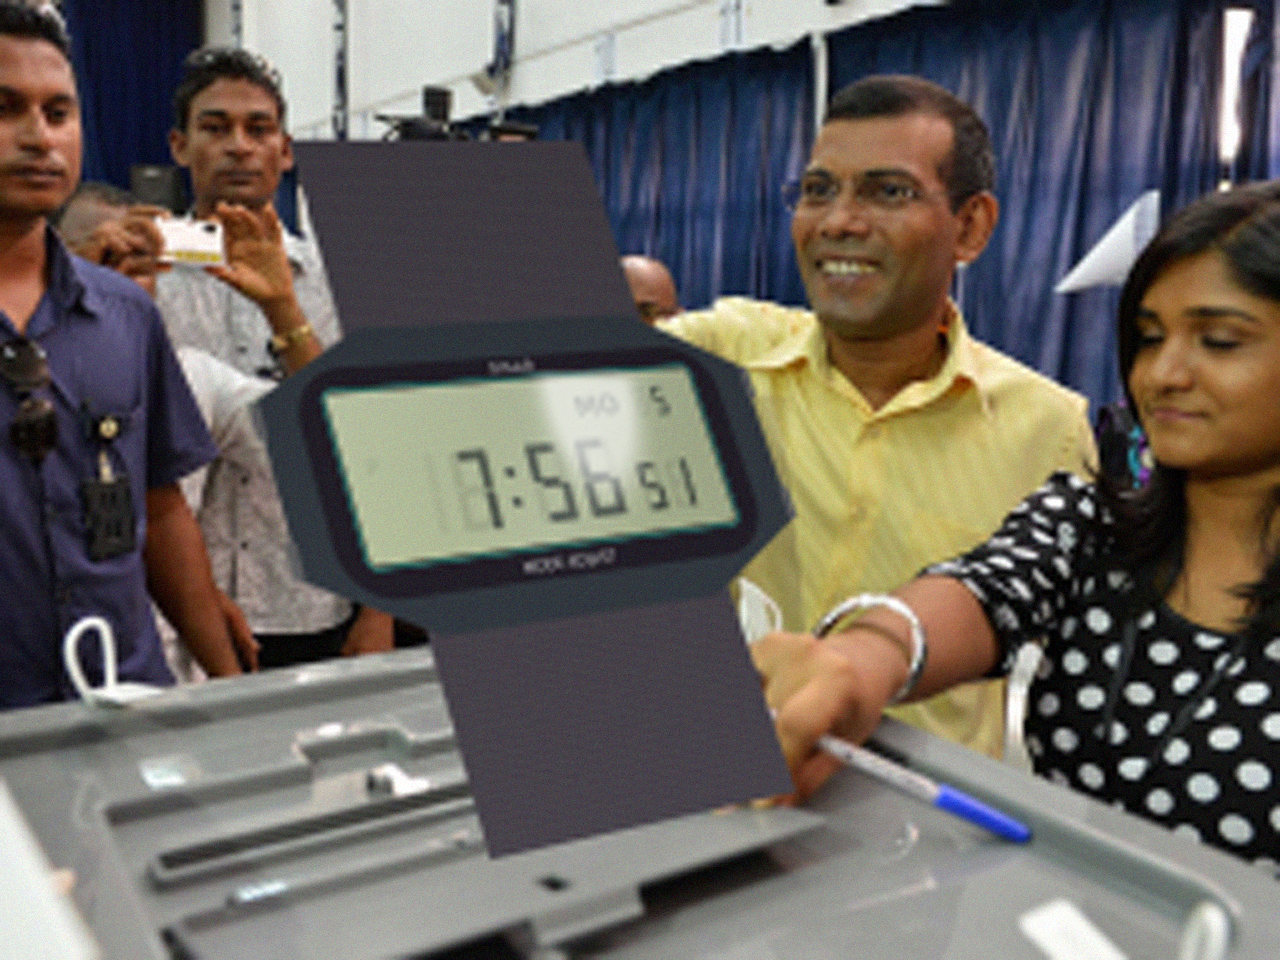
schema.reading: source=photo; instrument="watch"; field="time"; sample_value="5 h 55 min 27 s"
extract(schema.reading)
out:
7 h 56 min 51 s
